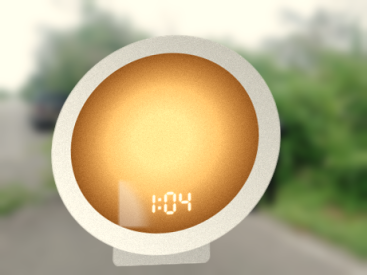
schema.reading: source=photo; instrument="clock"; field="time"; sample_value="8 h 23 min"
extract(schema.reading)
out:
1 h 04 min
